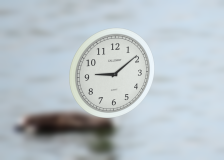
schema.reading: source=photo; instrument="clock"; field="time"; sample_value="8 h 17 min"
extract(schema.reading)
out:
9 h 09 min
